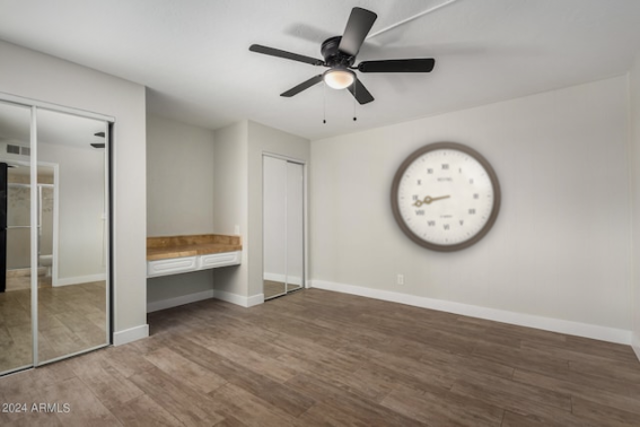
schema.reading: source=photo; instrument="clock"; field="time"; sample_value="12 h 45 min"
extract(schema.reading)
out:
8 h 43 min
